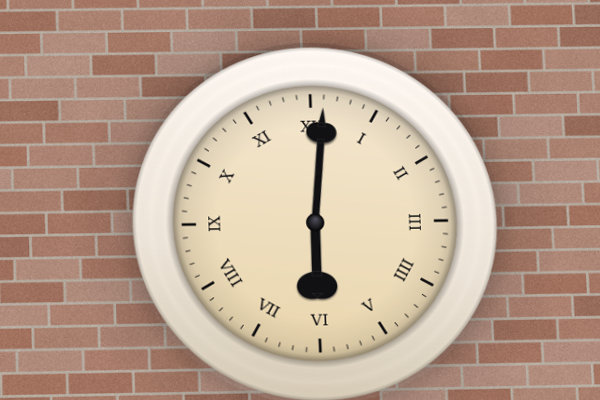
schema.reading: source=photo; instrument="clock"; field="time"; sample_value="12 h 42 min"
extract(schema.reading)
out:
6 h 01 min
